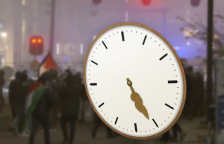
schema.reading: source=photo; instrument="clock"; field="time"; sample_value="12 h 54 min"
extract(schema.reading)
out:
5 h 26 min
